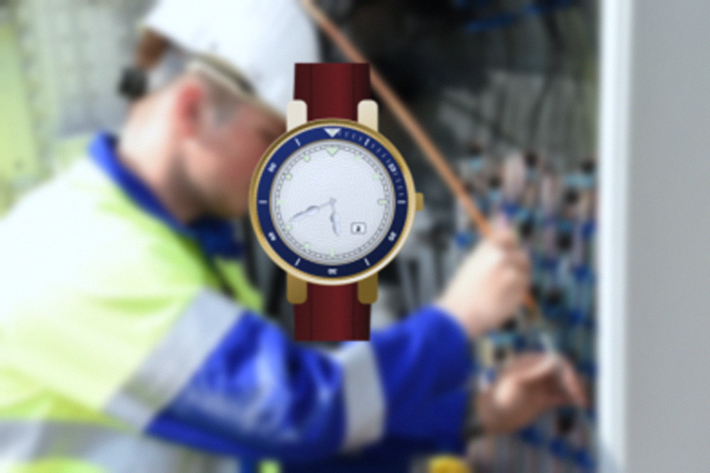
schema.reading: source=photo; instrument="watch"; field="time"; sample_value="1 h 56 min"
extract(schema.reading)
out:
5 h 41 min
